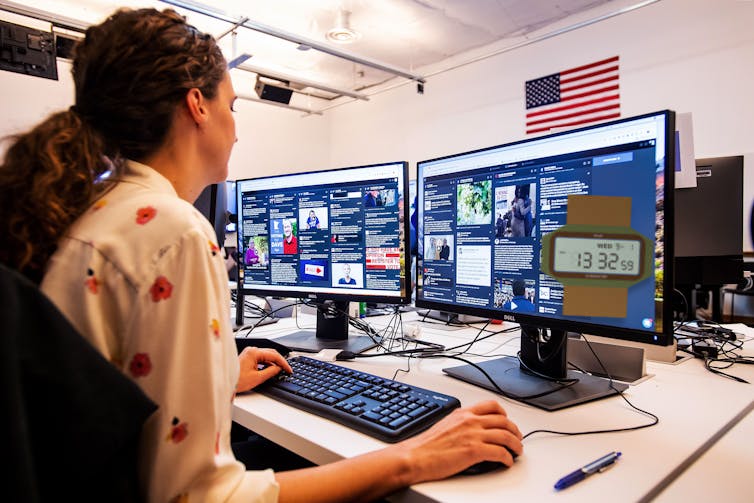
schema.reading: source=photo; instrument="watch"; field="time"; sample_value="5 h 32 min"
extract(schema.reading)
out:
13 h 32 min
